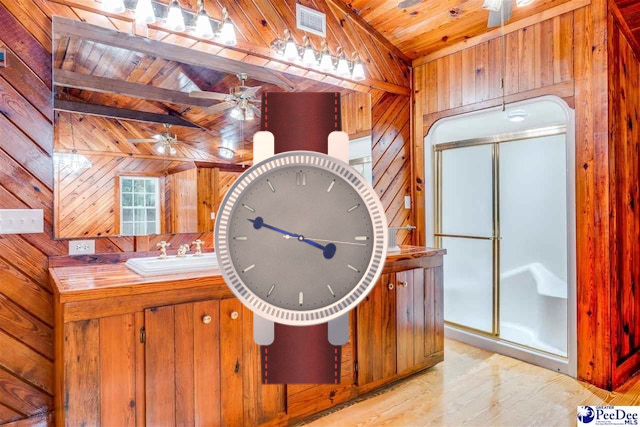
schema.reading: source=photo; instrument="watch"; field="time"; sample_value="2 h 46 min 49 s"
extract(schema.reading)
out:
3 h 48 min 16 s
